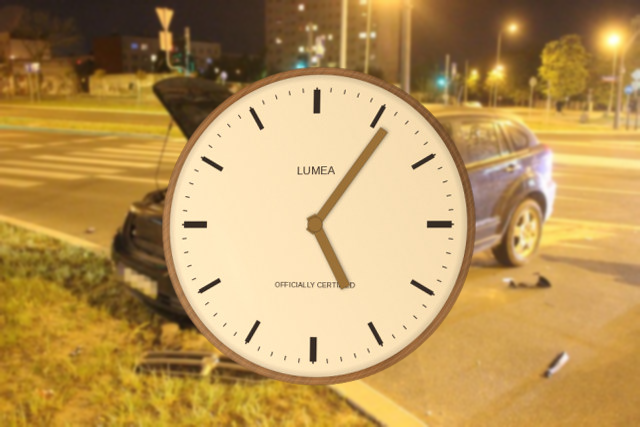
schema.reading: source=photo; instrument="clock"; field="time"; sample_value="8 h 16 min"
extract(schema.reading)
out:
5 h 06 min
